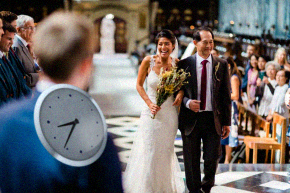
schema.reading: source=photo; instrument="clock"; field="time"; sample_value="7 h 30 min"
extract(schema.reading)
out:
8 h 36 min
